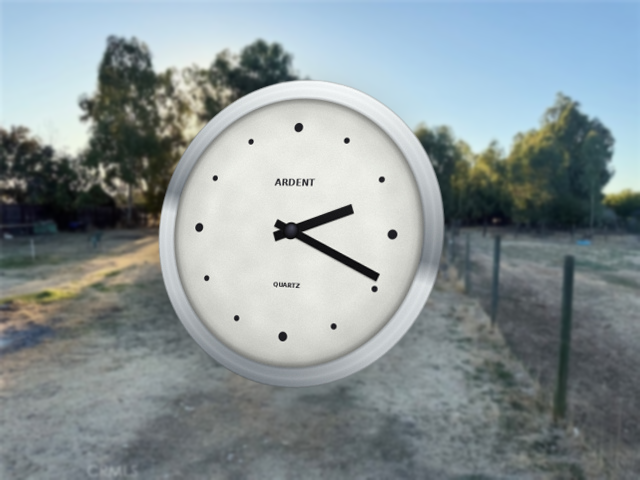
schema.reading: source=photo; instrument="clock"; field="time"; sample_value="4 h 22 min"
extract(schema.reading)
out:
2 h 19 min
